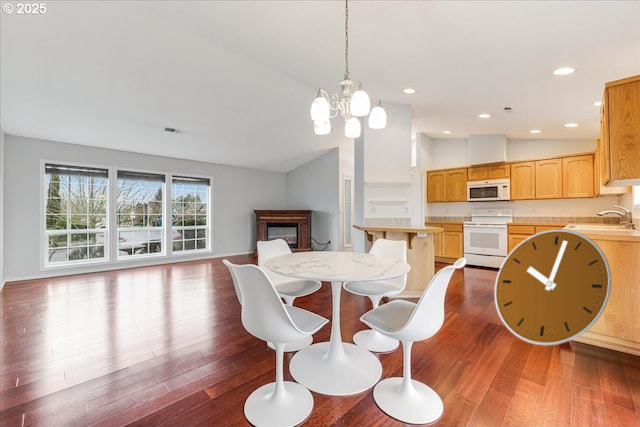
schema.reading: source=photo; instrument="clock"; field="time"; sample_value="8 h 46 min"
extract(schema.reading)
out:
10 h 02 min
